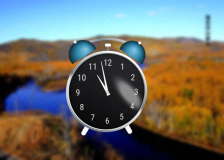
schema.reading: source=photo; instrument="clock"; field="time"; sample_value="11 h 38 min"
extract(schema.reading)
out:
10 h 58 min
